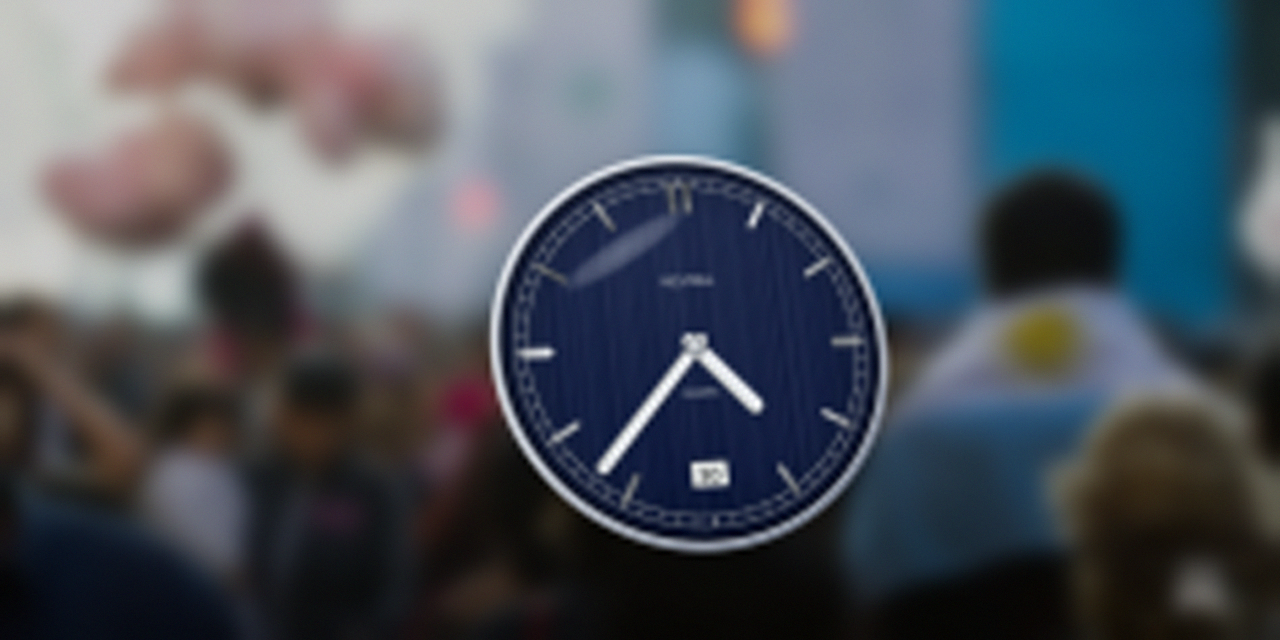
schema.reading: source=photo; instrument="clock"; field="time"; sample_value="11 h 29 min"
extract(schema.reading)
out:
4 h 37 min
